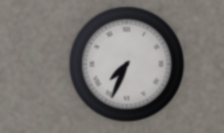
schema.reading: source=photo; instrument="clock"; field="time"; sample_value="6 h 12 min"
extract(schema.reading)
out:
7 h 34 min
